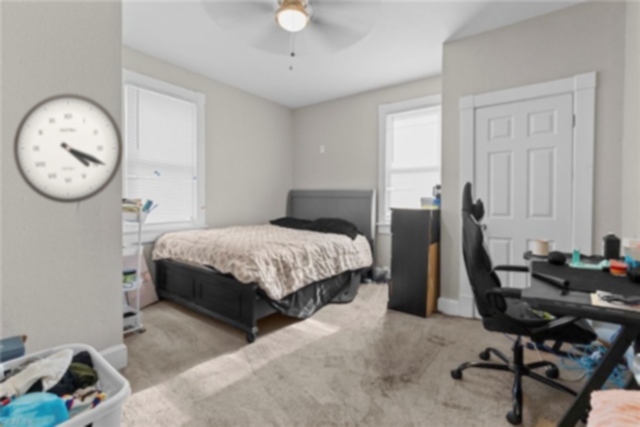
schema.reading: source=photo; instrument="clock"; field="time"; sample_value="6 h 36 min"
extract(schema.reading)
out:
4 h 19 min
